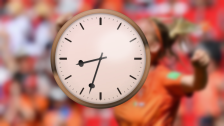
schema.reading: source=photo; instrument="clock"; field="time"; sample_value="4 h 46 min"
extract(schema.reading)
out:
8 h 33 min
